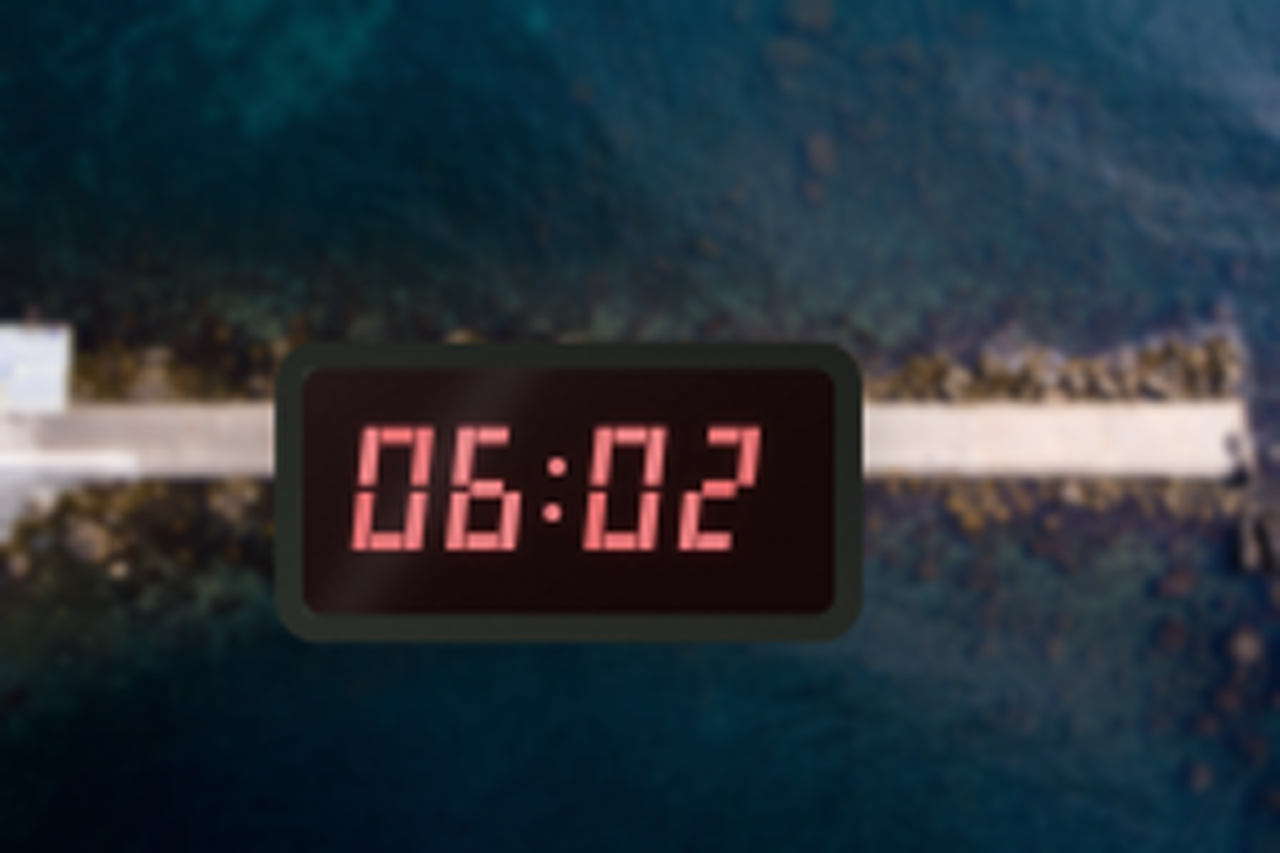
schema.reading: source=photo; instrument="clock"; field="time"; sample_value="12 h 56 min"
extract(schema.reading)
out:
6 h 02 min
